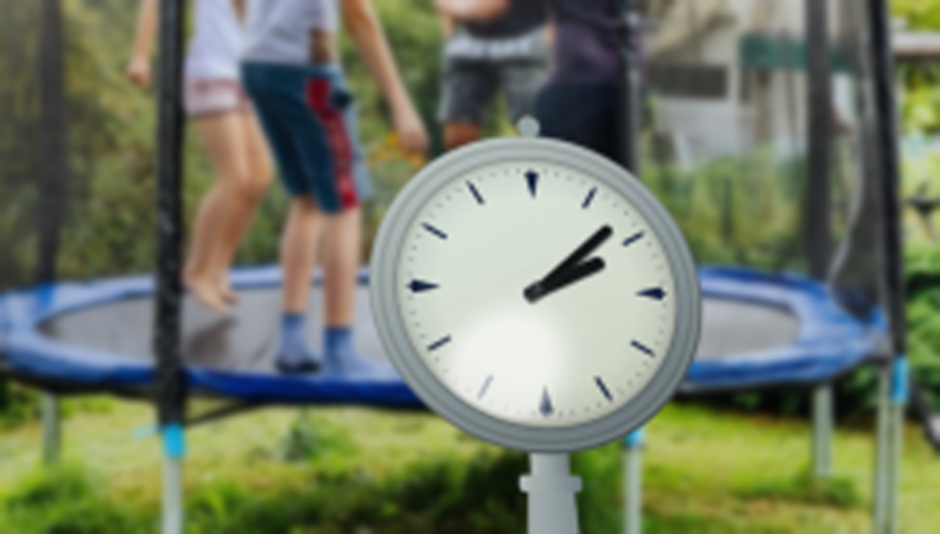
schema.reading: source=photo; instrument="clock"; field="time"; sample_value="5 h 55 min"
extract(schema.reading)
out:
2 h 08 min
